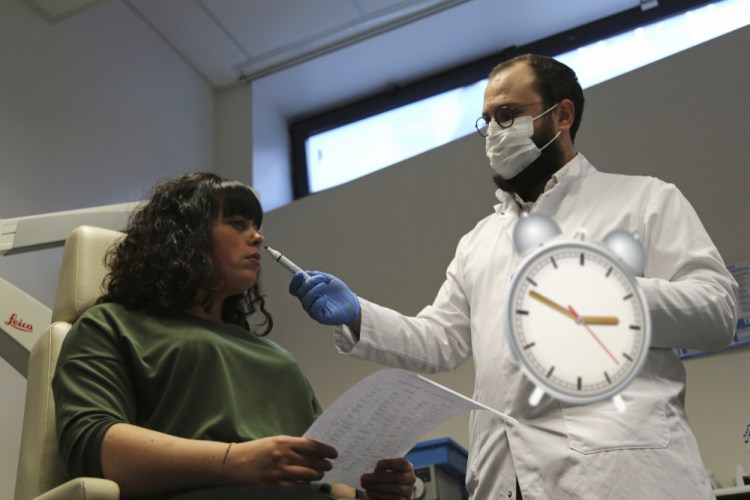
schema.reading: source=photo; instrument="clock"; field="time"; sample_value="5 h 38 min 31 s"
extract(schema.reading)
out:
2 h 48 min 22 s
